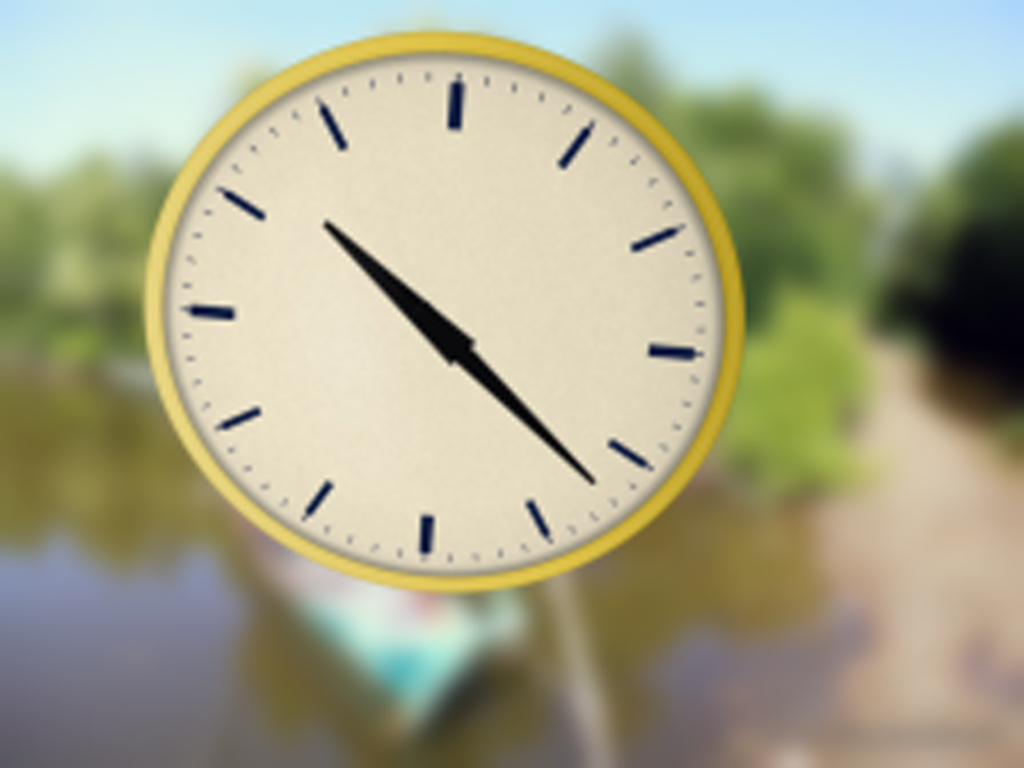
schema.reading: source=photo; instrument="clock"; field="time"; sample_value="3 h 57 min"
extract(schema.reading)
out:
10 h 22 min
